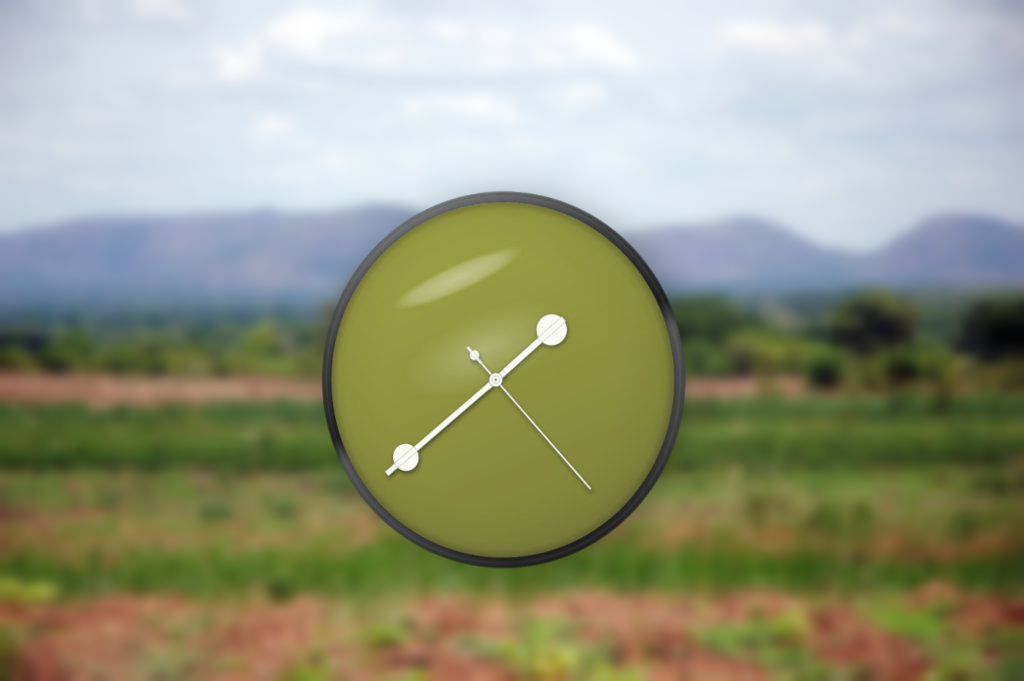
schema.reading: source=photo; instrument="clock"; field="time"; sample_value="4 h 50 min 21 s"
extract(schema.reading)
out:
1 h 38 min 23 s
